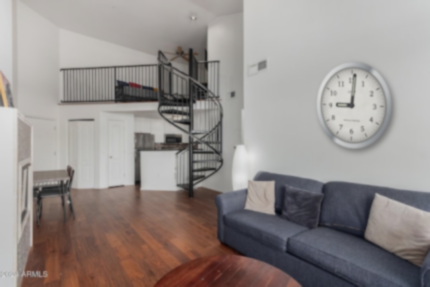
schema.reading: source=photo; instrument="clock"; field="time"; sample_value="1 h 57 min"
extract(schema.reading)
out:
9 h 01 min
